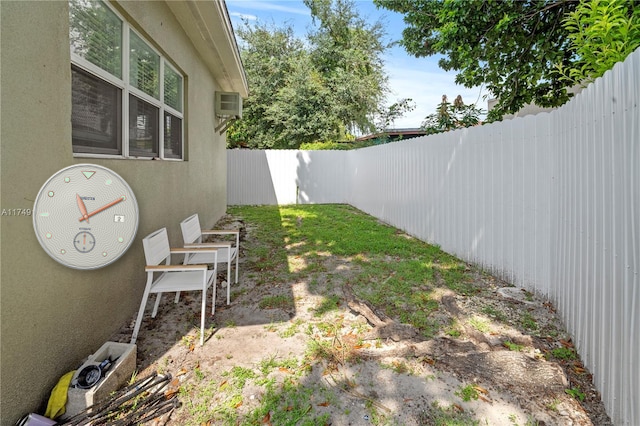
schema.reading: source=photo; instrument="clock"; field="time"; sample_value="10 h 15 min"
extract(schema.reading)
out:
11 h 10 min
